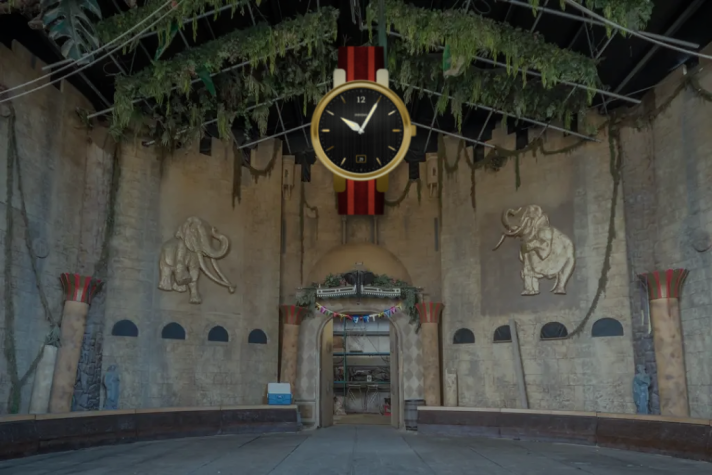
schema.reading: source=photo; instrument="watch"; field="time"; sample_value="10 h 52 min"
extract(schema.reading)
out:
10 h 05 min
